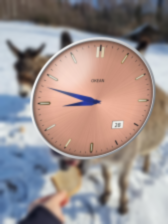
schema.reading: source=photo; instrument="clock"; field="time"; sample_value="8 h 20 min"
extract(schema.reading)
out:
8 h 48 min
